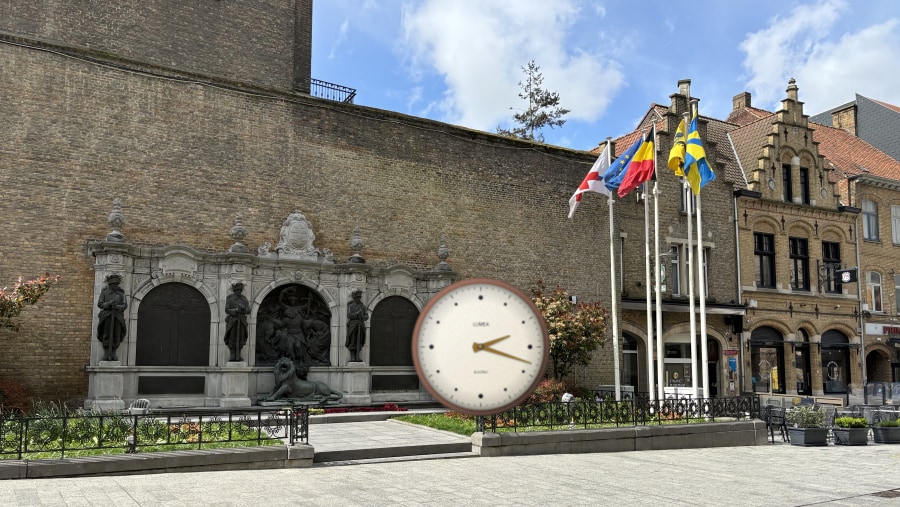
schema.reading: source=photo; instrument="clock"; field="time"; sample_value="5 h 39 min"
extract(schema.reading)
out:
2 h 18 min
